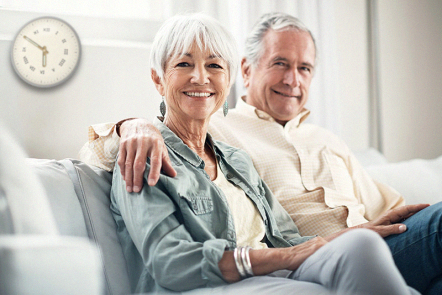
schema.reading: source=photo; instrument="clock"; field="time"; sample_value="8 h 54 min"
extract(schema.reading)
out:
5 h 50 min
